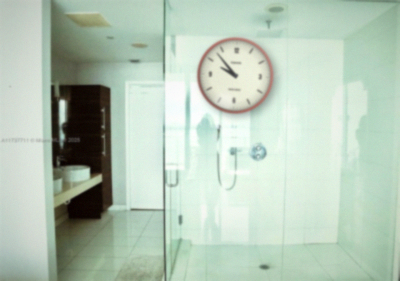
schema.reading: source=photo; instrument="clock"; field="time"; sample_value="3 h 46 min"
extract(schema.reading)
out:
9 h 53 min
